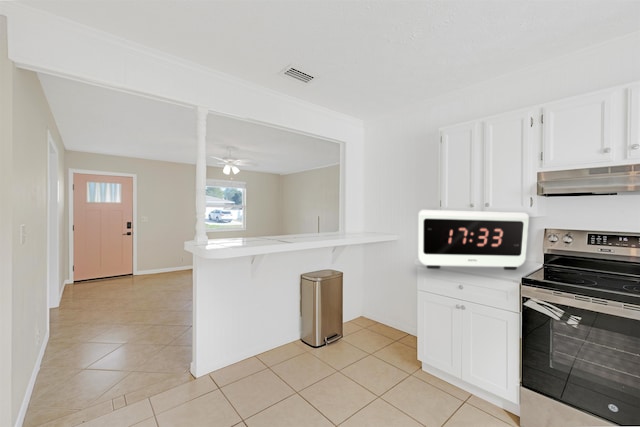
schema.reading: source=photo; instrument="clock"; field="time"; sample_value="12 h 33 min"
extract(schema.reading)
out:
17 h 33 min
